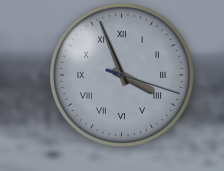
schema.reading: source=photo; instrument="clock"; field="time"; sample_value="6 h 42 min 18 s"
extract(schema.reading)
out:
3 h 56 min 18 s
